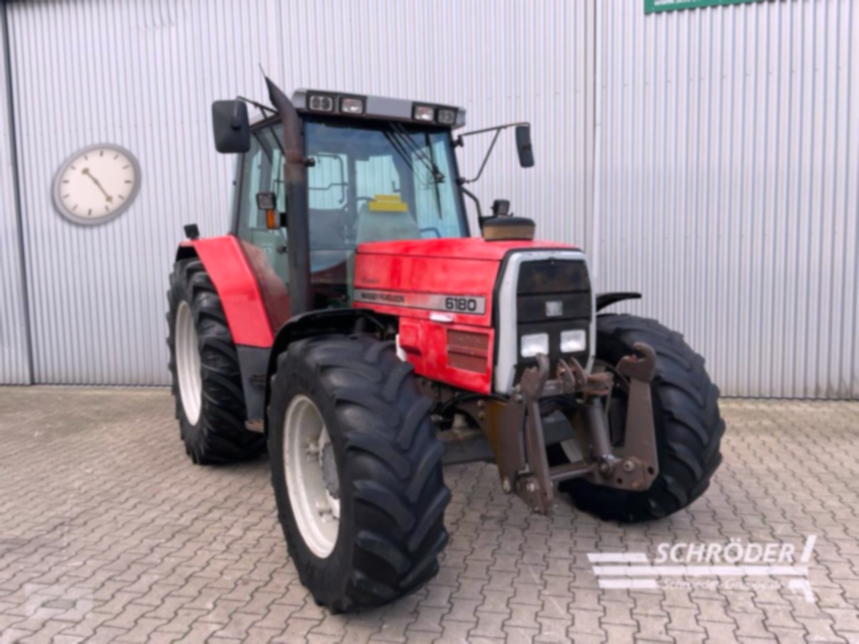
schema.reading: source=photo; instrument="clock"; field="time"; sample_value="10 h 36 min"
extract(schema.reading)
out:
10 h 23 min
